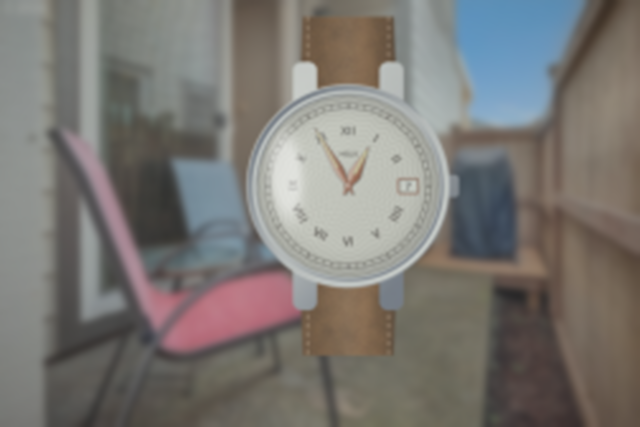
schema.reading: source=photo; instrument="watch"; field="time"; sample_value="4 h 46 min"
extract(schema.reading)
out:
12 h 55 min
